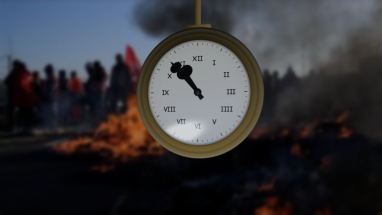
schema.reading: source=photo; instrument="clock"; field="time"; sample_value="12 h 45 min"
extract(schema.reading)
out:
10 h 53 min
